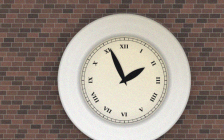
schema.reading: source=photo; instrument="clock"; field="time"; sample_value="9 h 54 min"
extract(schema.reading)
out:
1 h 56 min
